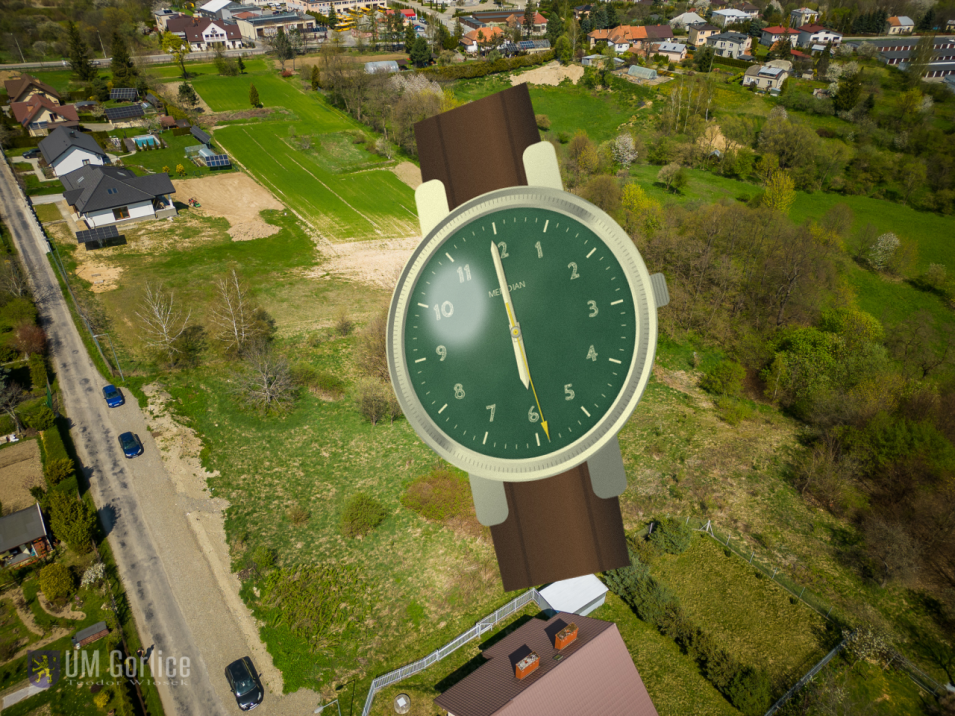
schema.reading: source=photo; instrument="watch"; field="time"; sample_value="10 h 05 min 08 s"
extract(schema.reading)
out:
5 h 59 min 29 s
